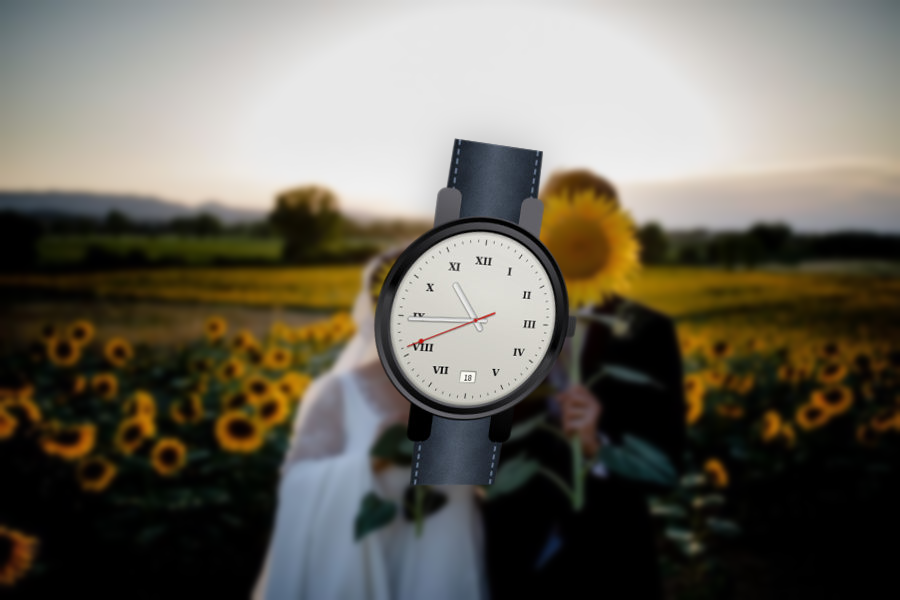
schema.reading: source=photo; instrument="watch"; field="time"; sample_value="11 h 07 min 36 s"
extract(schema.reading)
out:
10 h 44 min 41 s
